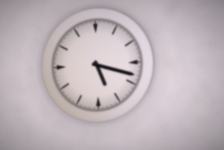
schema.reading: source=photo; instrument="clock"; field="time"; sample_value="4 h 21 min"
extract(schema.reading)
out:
5 h 18 min
